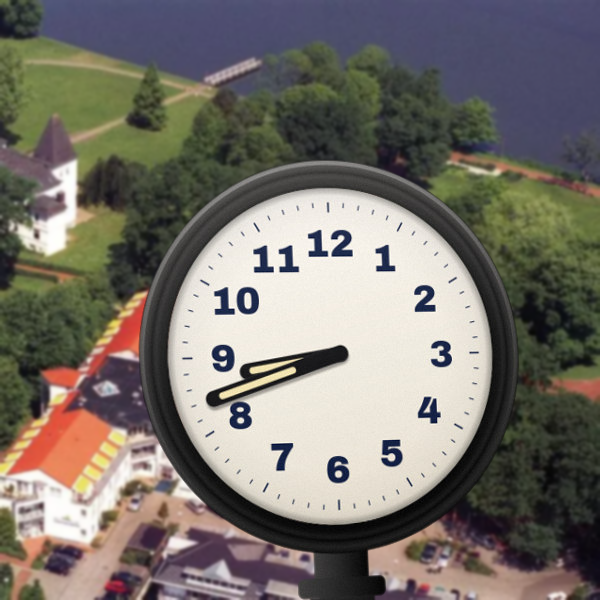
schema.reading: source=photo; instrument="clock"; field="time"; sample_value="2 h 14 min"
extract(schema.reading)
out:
8 h 42 min
